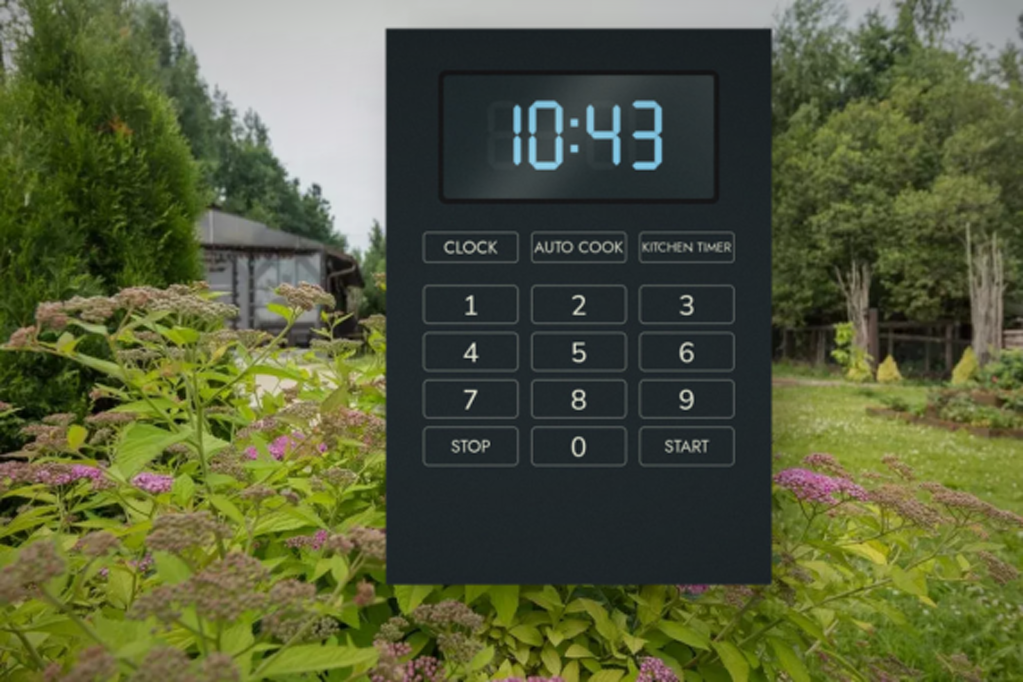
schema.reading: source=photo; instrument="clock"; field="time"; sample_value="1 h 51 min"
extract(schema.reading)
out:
10 h 43 min
